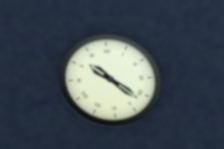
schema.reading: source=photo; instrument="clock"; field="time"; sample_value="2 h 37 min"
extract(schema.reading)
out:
10 h 22 min
